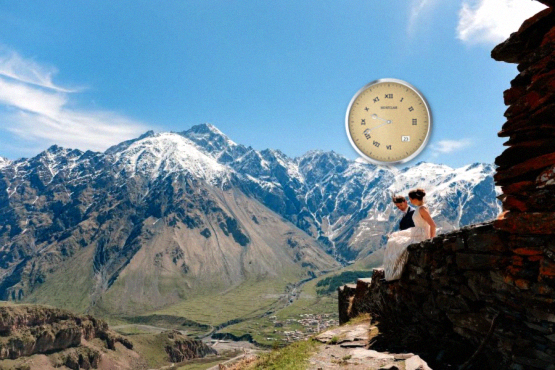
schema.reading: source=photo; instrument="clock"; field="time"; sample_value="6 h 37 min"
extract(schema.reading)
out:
9 h 41 min
